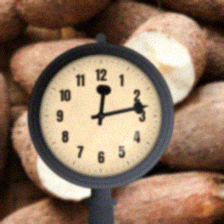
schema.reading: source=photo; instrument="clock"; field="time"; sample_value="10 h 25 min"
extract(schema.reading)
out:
12 h 13 min
